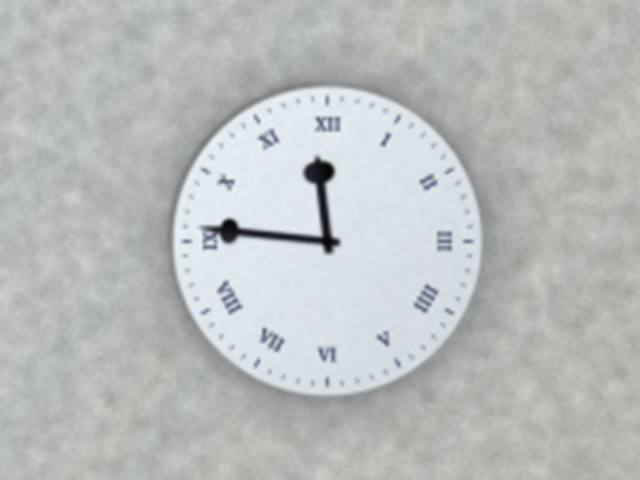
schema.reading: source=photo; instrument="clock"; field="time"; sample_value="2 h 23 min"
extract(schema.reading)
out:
11 h 46 min
